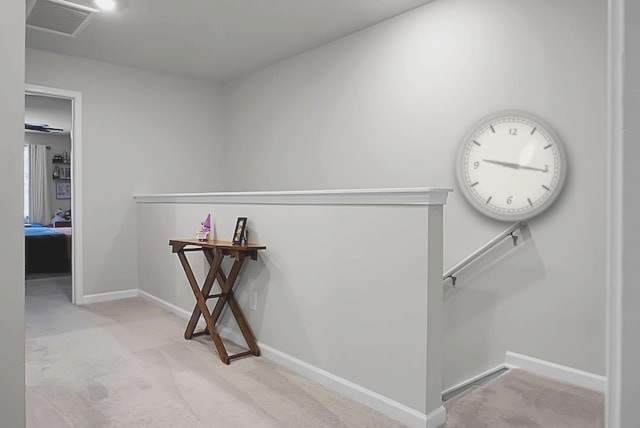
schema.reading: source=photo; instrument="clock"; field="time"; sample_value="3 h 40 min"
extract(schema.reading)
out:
9 h 16 min
